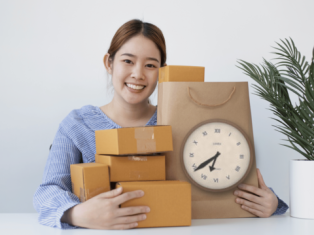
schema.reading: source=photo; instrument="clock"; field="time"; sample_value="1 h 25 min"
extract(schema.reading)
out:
6 h 39 min
